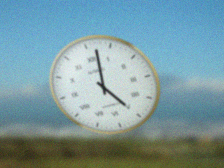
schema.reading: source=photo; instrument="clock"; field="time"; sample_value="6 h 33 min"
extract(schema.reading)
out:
5 h 02 min
